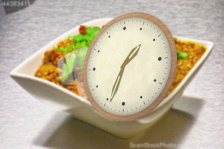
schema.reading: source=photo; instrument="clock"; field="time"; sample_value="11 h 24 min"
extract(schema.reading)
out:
1 h 34 min
